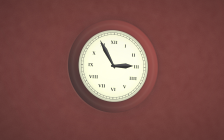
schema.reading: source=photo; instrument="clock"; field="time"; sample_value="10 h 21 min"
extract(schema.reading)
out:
2 h 55 min
